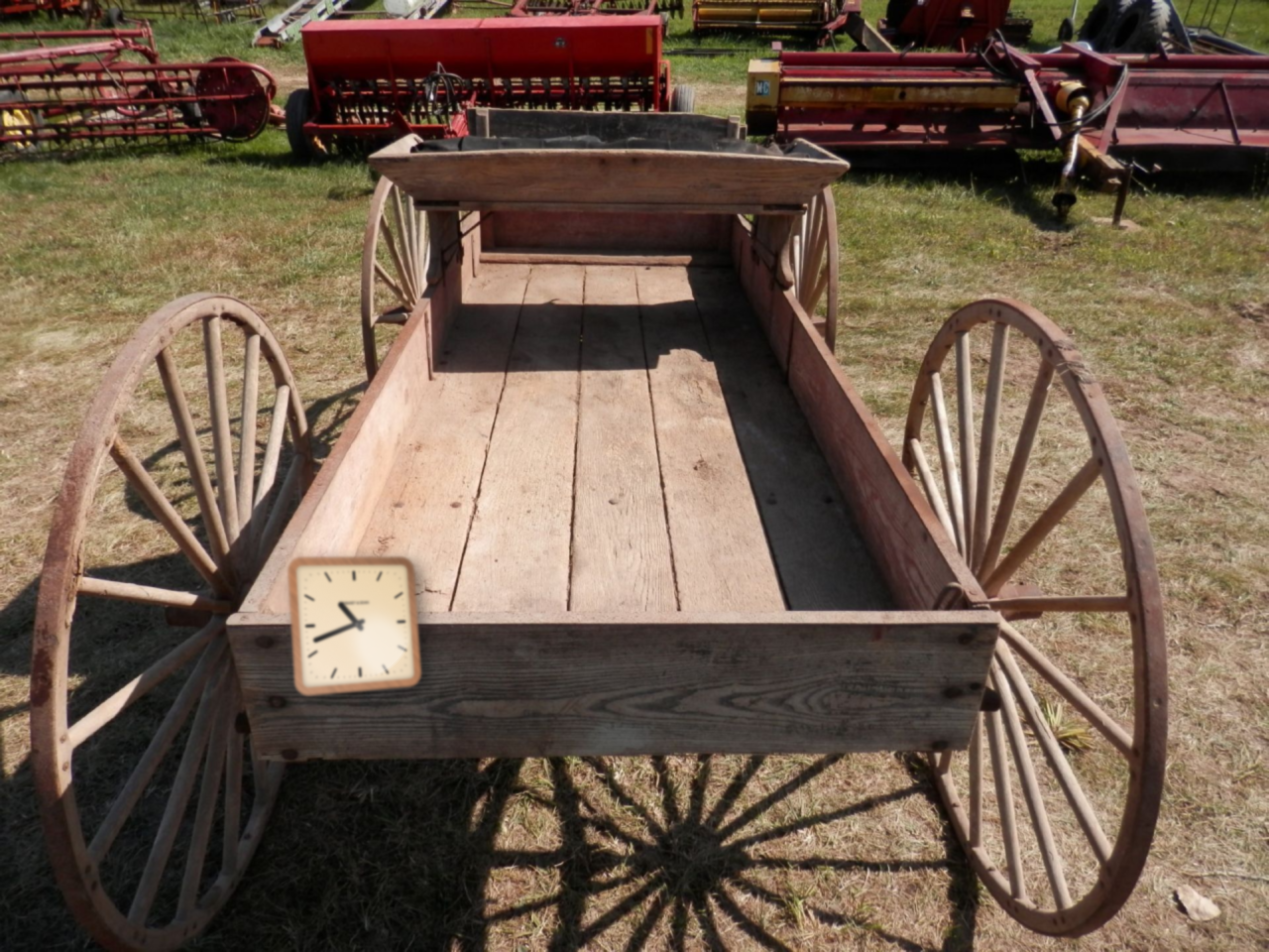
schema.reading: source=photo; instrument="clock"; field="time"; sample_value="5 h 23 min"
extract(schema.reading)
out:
10 h 42 min
